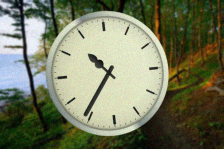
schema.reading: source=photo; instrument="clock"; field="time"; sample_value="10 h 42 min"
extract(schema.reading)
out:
10 h 36 min
